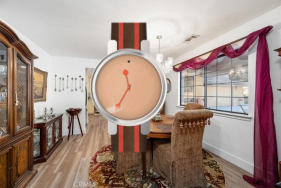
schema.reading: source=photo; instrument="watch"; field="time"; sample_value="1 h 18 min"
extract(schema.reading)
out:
11 h 35 min
